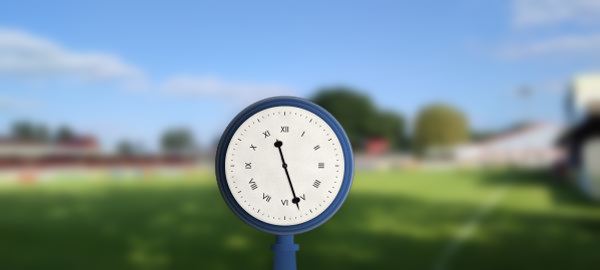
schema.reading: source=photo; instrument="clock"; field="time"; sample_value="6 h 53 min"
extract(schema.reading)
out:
11 h 27 min
